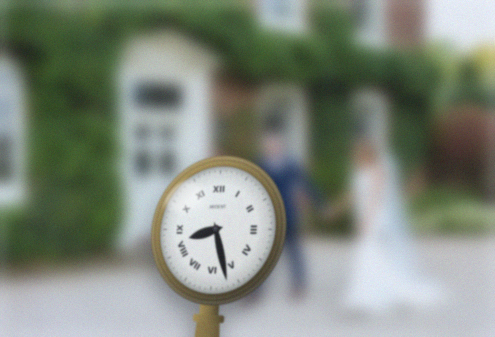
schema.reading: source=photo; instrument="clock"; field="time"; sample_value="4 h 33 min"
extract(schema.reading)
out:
8 h 27 min
